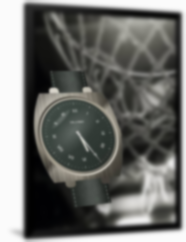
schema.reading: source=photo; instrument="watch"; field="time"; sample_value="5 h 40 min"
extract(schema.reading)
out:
5 h 25 min
